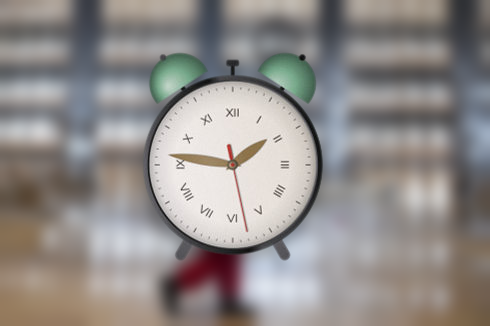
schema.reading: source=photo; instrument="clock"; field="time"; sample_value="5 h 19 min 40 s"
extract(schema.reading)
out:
1 h 46 min 28 s
